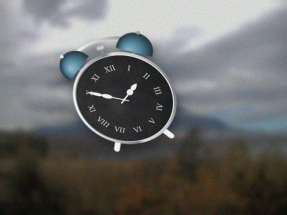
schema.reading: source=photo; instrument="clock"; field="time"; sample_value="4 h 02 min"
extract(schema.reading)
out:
1 h 50 min
